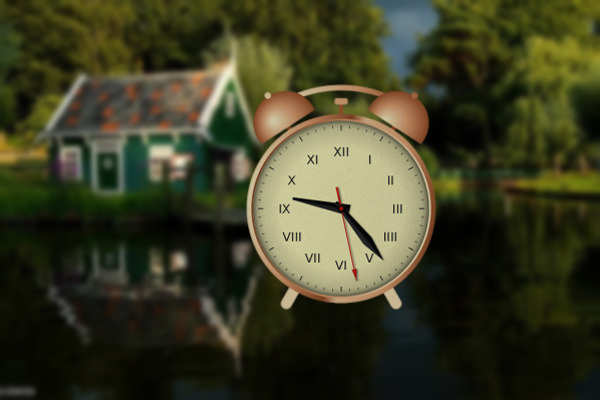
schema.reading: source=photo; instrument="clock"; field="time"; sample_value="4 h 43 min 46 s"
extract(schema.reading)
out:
9 h 23 min 28 s
